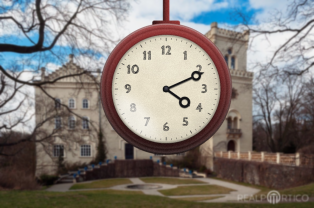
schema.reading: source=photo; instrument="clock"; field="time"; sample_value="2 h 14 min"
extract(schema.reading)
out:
4 h 11 min
